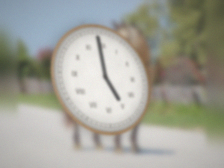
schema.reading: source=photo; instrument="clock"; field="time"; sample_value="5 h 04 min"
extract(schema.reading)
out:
4 h 59 min
